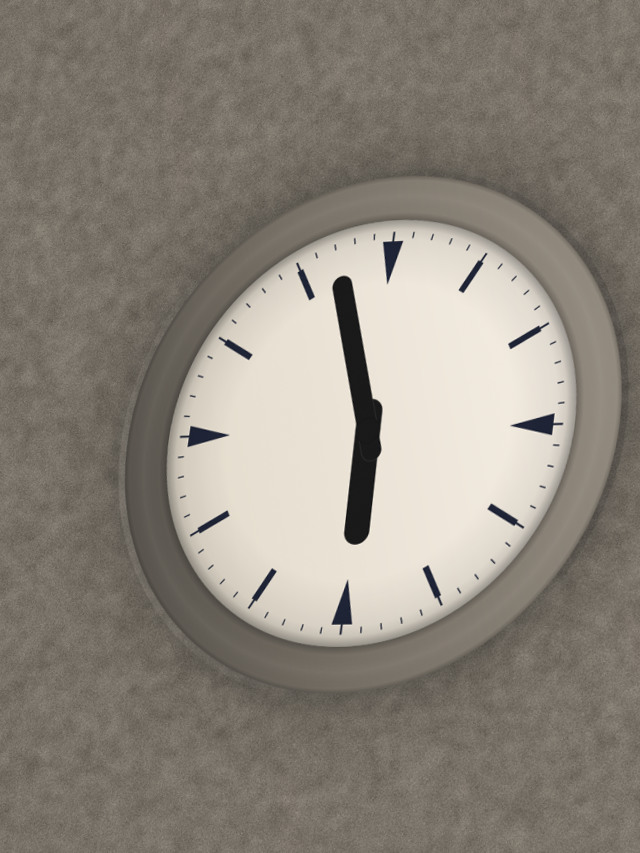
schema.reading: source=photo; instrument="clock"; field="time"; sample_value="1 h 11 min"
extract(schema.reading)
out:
5 h 57 min
